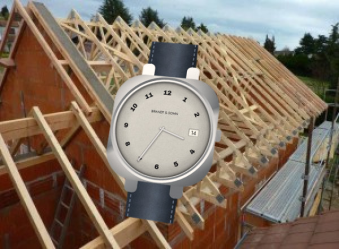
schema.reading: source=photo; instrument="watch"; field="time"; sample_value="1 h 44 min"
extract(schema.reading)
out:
3 h 35 min
